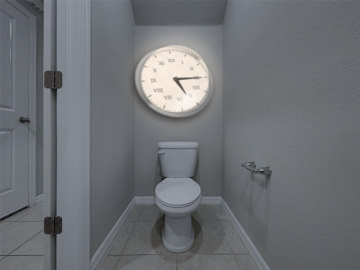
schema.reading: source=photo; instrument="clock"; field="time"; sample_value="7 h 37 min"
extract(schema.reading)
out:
5 h 15 min
